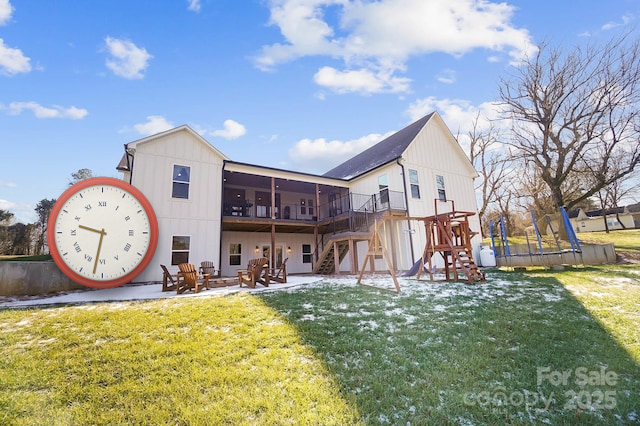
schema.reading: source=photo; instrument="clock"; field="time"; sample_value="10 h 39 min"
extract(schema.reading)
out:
9 h 32 min
